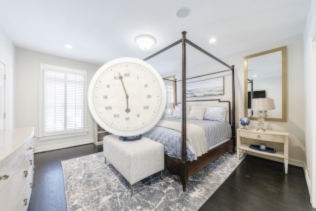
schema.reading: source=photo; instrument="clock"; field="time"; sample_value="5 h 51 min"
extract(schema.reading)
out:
5 h 57 min
